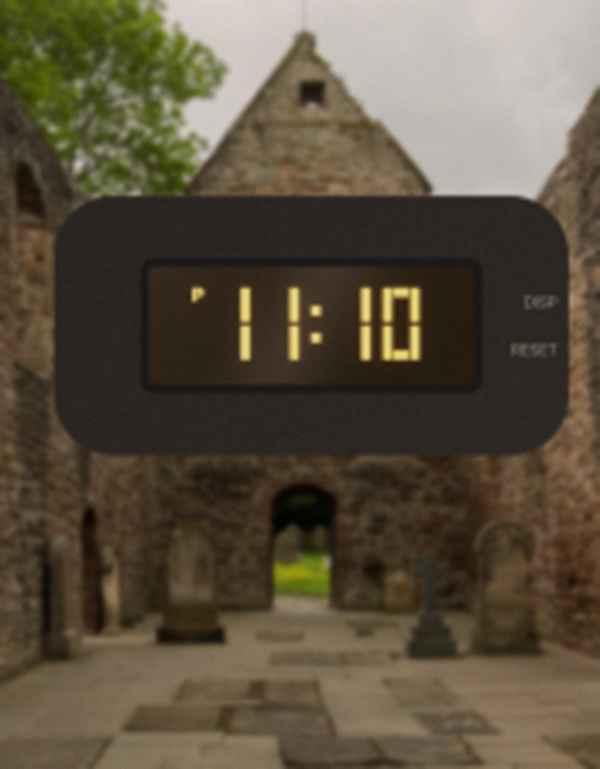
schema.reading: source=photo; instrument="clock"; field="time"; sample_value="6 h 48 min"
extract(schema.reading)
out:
11 h 10 min
